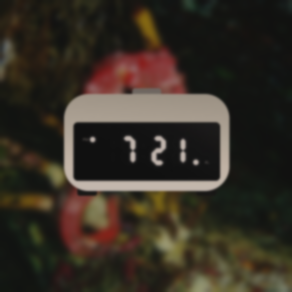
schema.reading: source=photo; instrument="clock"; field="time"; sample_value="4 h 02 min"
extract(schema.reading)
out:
7 h 21 min
